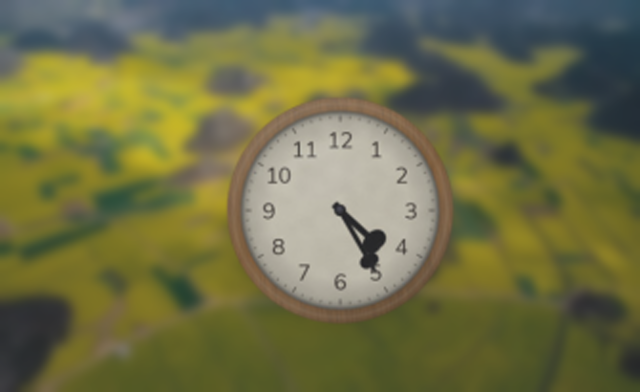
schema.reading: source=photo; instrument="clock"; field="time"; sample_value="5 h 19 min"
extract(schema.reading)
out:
4 h 25 min
